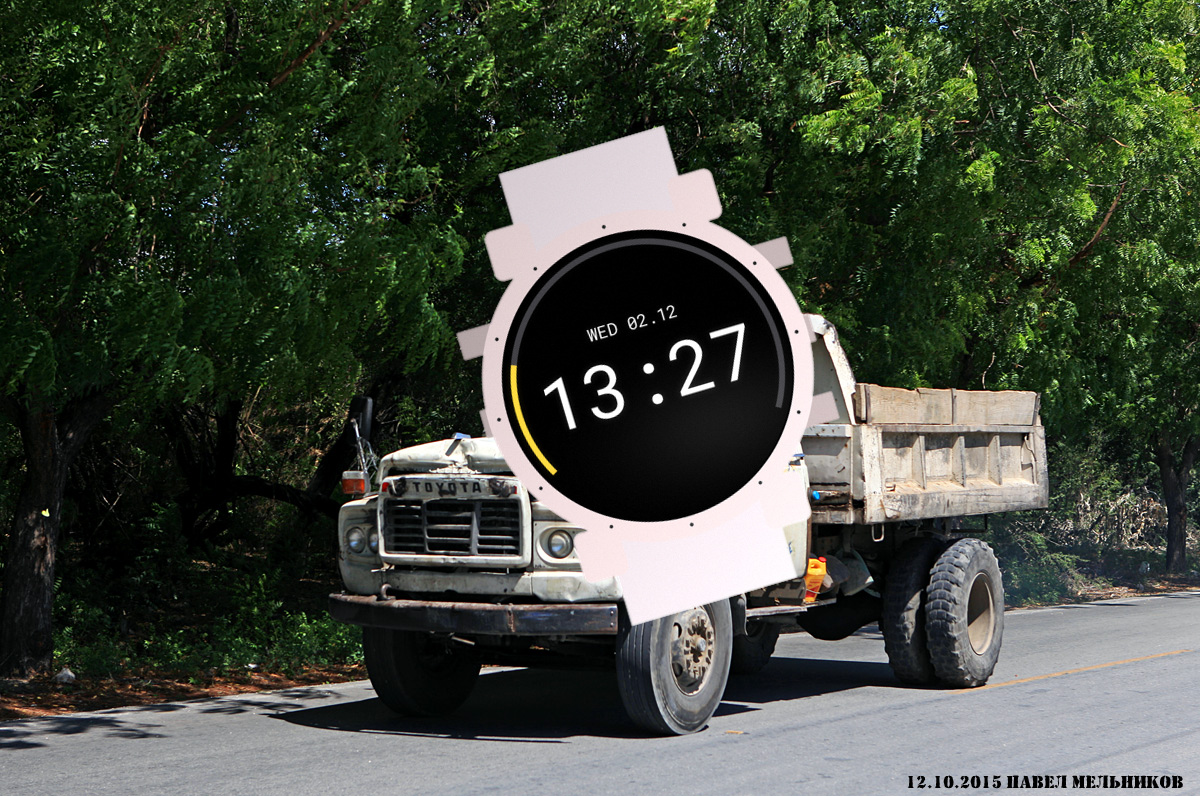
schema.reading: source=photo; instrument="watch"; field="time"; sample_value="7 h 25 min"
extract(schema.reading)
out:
13 h 27 min
